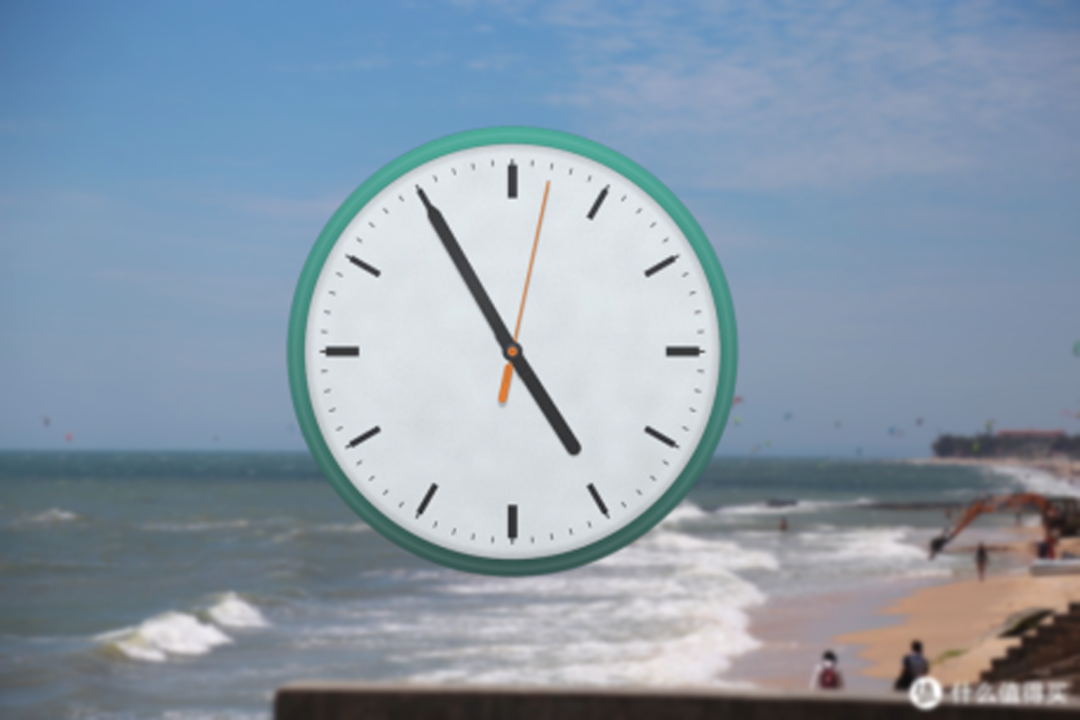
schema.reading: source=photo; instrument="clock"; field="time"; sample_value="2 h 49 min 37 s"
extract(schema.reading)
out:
4 h 55 min 02 s
